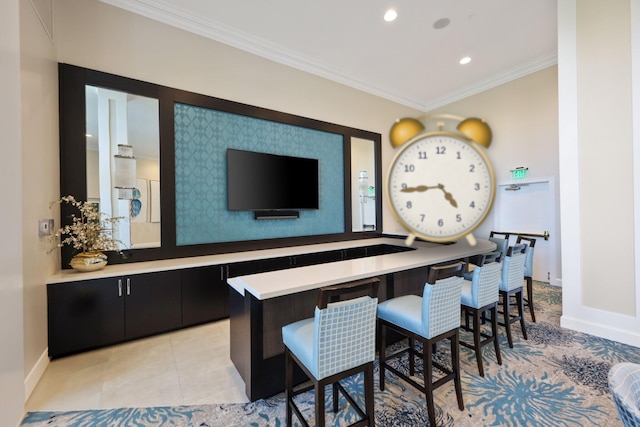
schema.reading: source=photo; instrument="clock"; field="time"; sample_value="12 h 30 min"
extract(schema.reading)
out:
4 h 44 min
